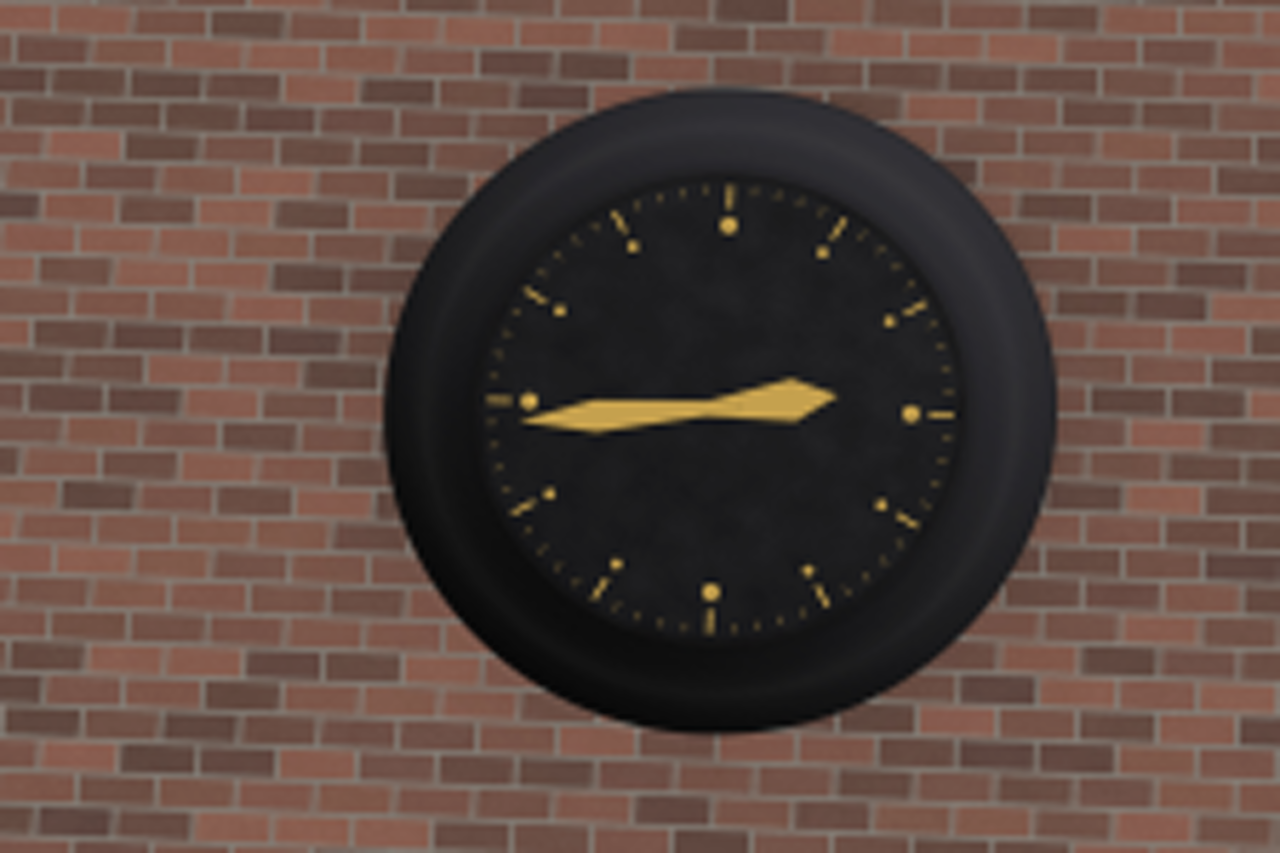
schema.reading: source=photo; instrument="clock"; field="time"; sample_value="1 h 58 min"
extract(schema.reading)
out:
2 h 44 min
